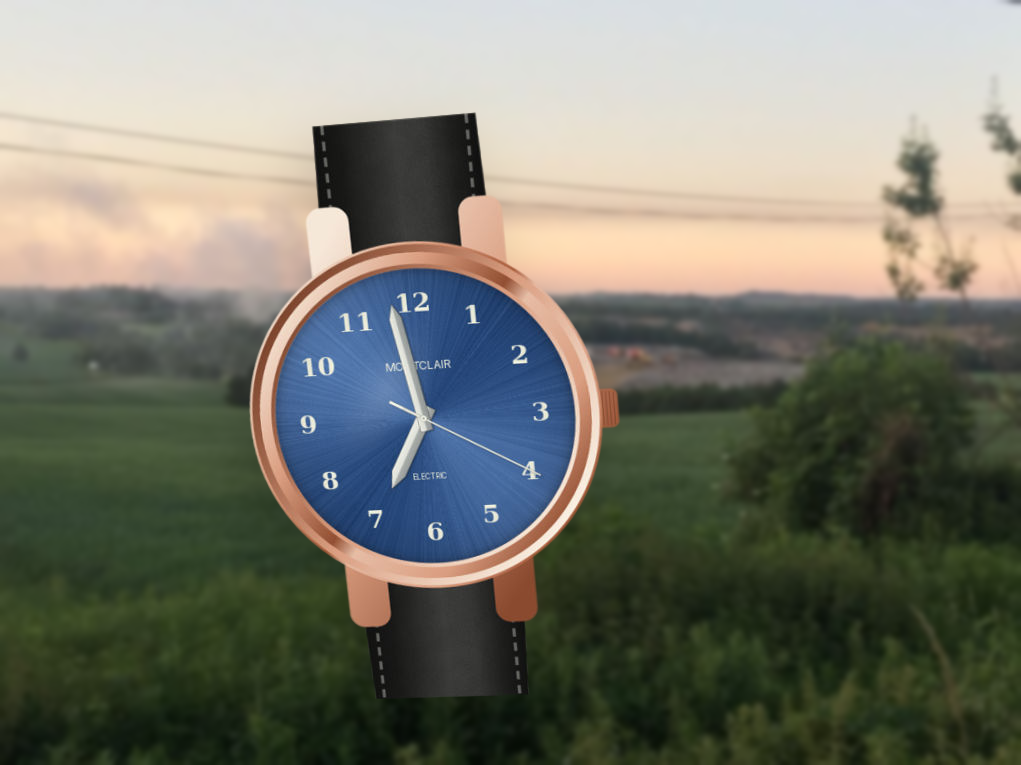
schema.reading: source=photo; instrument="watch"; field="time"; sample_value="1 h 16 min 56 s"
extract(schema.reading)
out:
6 h 58 min 20 s
